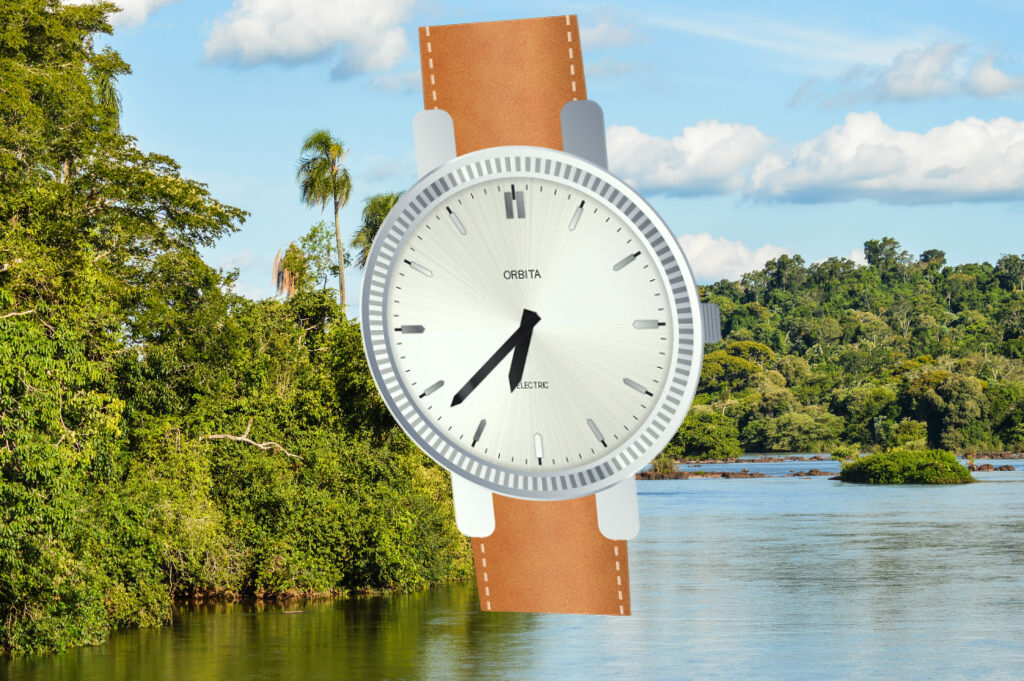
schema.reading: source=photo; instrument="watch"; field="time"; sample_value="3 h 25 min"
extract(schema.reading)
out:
6 h 38 min
